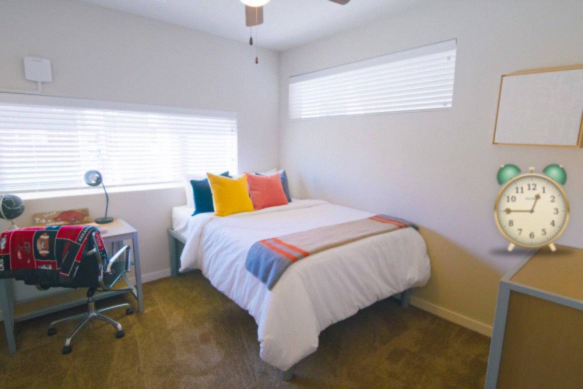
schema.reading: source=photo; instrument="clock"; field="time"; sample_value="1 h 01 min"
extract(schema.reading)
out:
12 h 45 min
